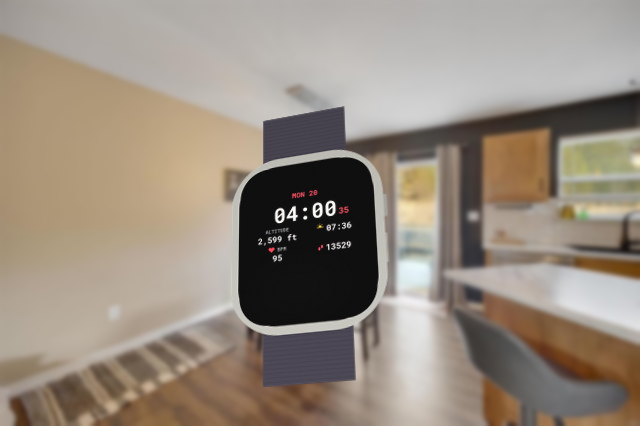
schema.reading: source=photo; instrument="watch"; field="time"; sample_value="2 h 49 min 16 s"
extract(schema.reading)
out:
4 h 00 min 35 s
